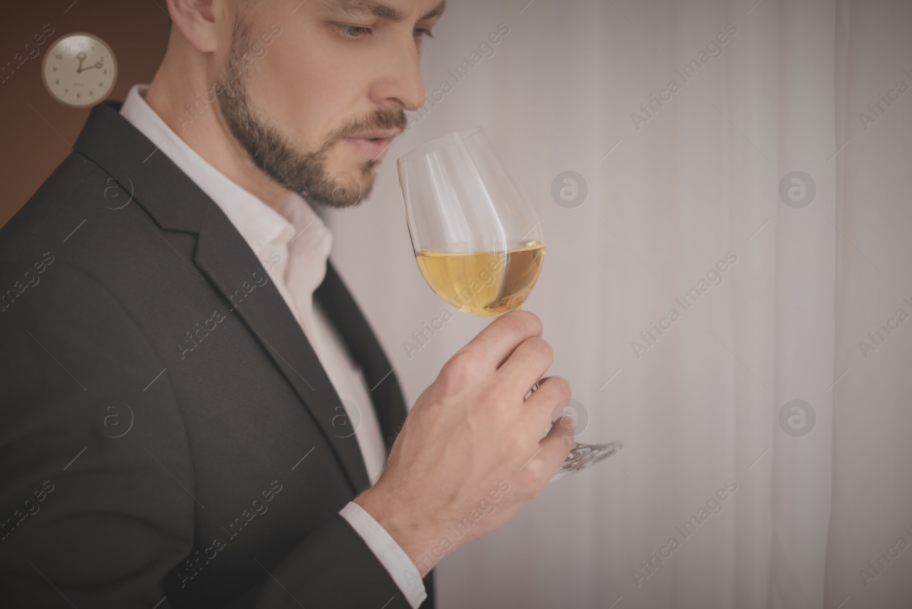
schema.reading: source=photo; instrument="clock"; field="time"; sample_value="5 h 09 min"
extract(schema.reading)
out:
12 h 12 min
